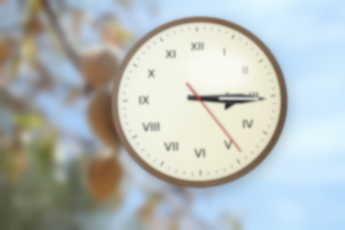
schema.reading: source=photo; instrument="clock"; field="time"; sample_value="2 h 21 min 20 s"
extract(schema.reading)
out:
3 h 15 min 24 s
